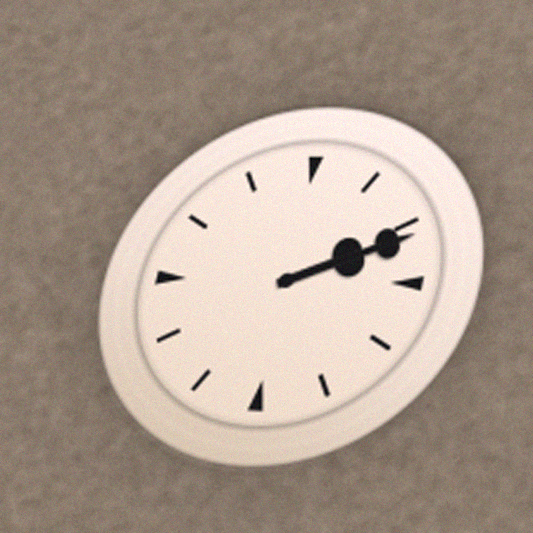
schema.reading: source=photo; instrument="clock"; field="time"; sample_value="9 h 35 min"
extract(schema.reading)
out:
2 h 11 min
